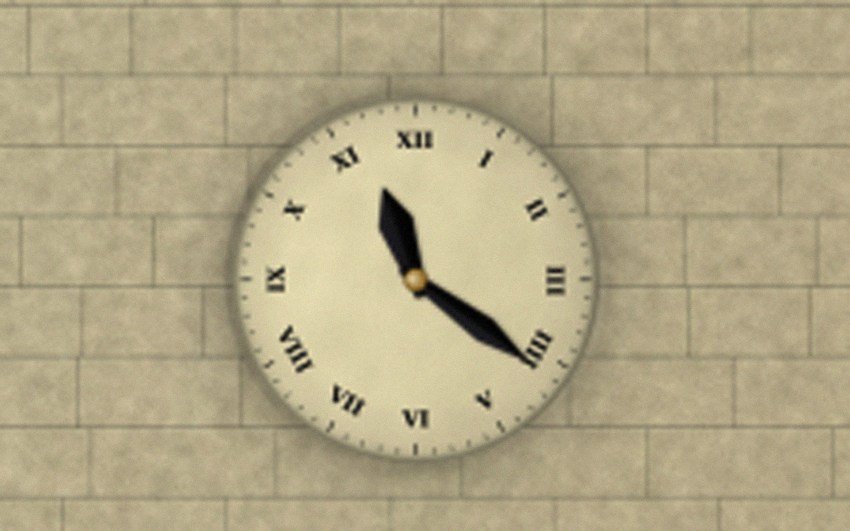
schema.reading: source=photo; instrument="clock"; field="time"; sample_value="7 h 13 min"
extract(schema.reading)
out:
11 h 21 min
